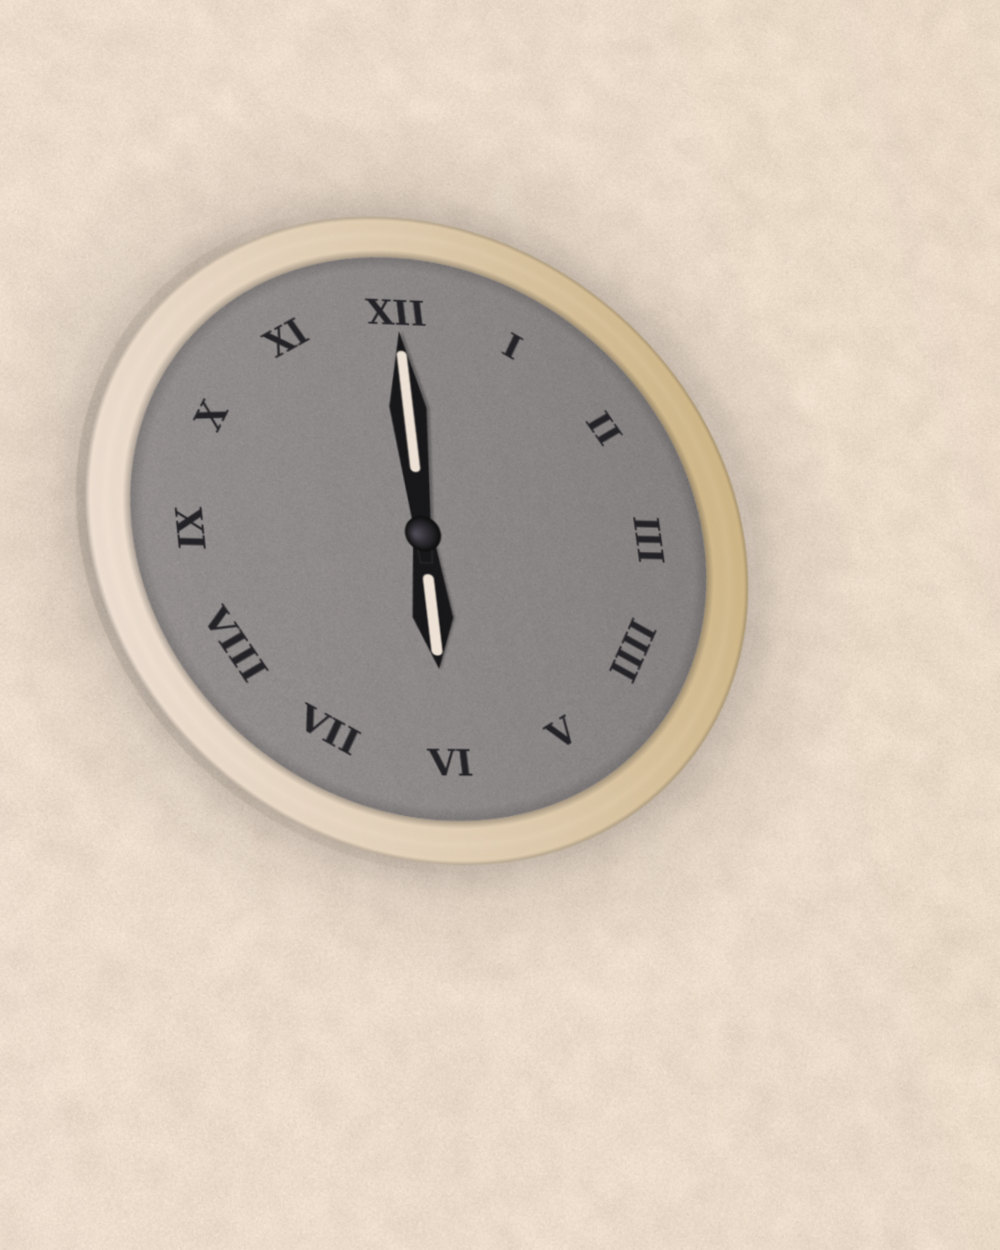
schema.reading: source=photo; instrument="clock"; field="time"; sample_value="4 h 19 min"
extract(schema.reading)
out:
6 h 00 min
